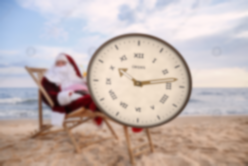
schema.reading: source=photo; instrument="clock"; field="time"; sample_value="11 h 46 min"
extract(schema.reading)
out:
10 h 13 min
